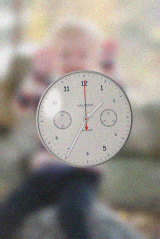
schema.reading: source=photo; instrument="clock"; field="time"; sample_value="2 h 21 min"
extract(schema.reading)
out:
1 h 35 min
